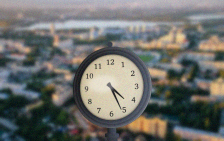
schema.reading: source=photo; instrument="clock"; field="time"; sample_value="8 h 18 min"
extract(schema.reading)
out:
4 h 26 min
